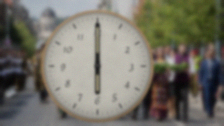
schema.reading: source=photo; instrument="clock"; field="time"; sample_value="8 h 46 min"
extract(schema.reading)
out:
6 h 00 min
